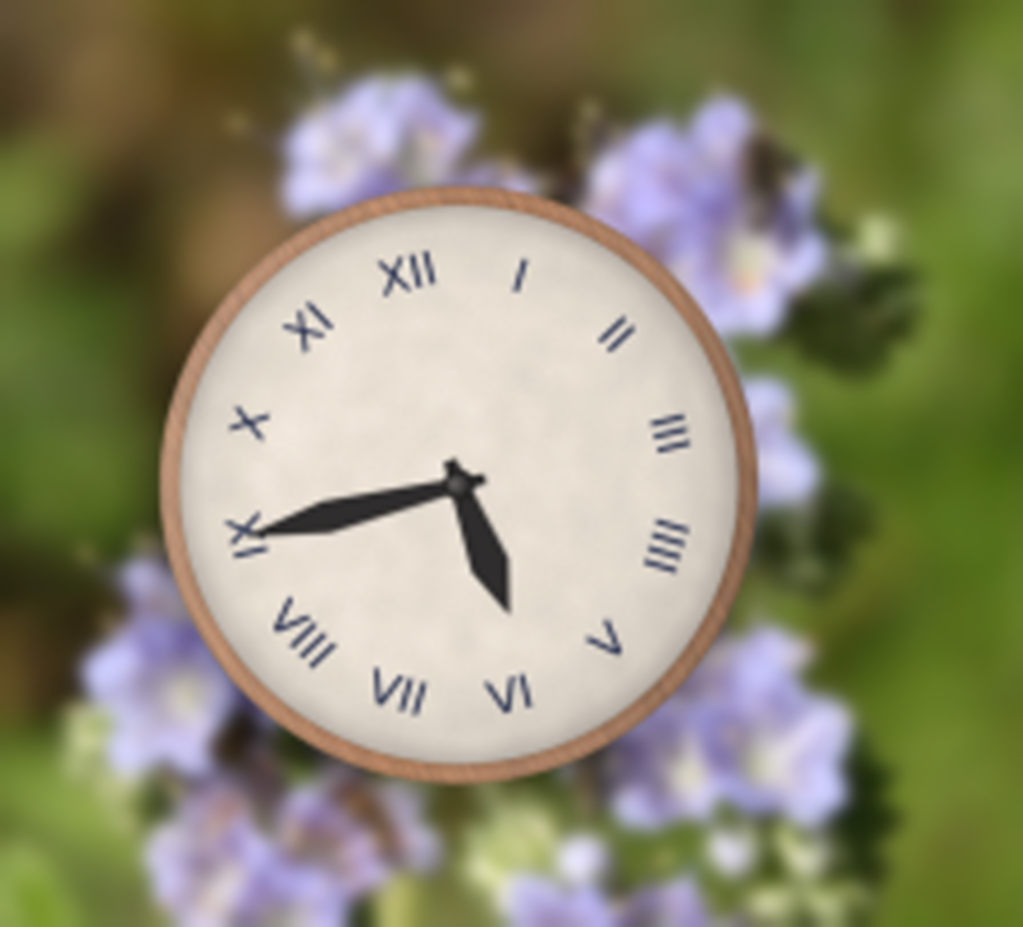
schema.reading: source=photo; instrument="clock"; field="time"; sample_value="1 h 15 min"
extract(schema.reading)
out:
5 h 45 min
